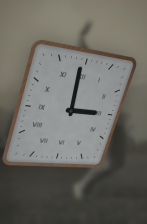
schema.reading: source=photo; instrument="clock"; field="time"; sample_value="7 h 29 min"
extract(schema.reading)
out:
2 h 59 min
